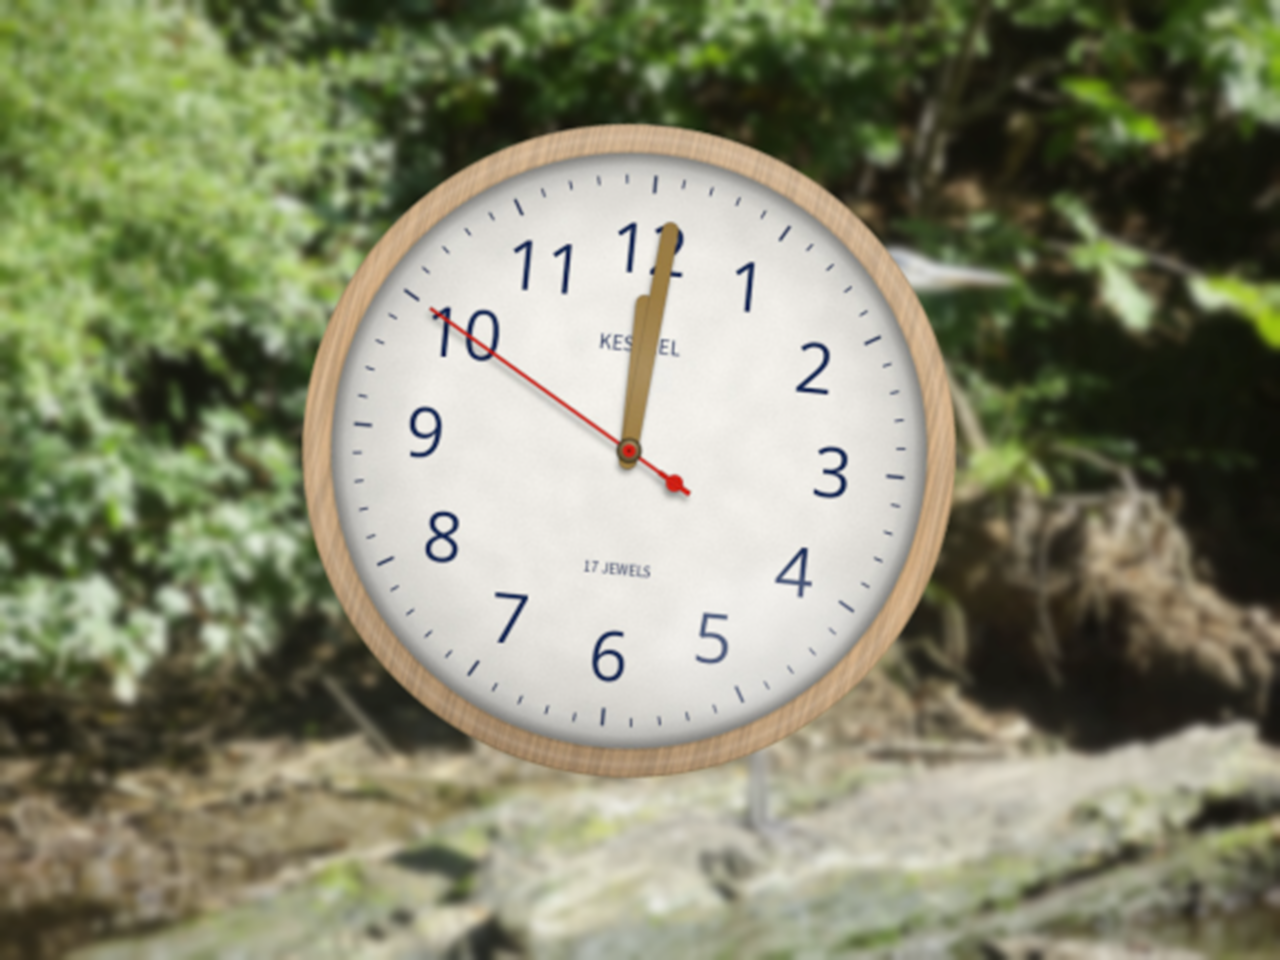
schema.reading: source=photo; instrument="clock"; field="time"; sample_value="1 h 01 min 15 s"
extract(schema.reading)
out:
12 h 00 min 50 s
